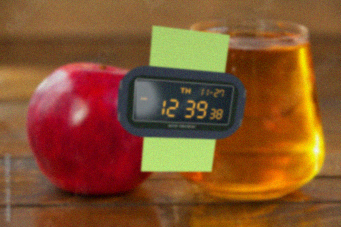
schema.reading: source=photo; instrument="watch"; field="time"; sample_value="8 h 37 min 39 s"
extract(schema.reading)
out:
12 h 39 min 38 s
